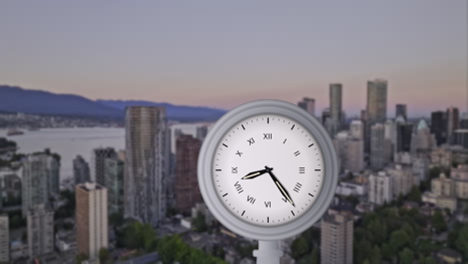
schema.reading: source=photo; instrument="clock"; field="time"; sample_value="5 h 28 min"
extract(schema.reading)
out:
8 h 24 min
